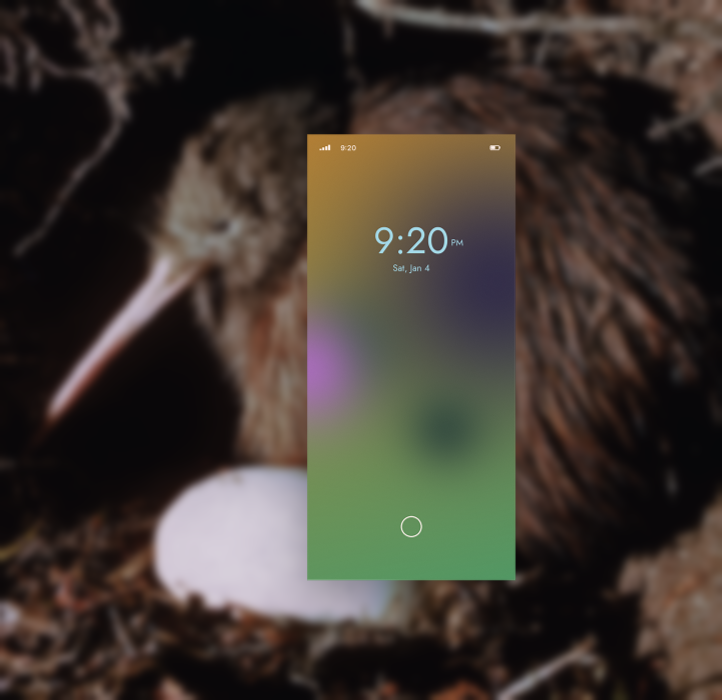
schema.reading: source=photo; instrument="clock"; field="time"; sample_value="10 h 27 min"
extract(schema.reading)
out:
9 h 20 min
